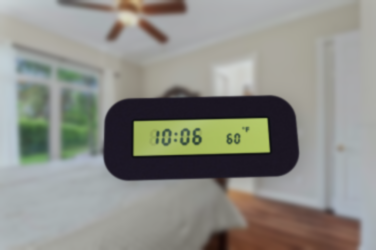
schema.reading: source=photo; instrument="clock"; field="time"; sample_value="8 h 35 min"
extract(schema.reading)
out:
10 h 06 min
